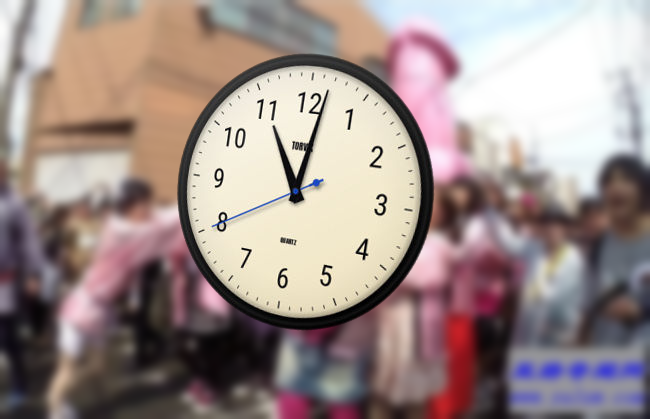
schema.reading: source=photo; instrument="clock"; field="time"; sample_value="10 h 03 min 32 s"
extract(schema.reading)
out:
11 h 01 min 40 s
